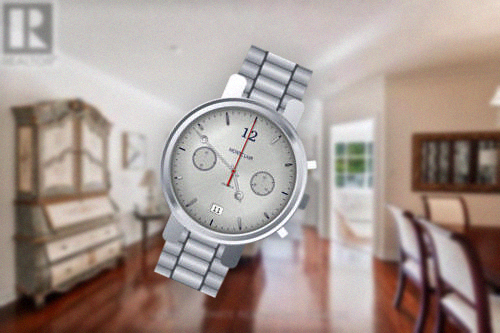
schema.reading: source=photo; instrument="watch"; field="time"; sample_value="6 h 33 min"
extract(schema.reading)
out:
4 h 49 min
